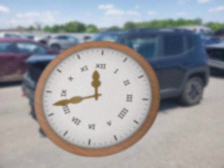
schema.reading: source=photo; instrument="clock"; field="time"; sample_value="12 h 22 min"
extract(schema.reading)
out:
11 h 42 min
